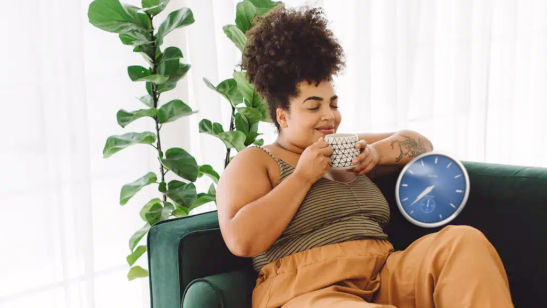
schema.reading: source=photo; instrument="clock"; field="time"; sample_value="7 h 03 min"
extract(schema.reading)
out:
7 h 37 min
